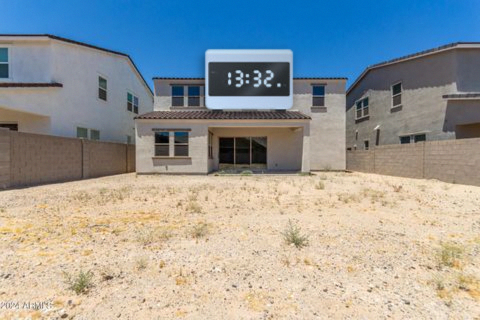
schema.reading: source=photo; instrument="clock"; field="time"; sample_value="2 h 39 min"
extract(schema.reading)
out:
13 h 32 min
